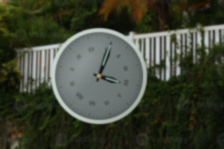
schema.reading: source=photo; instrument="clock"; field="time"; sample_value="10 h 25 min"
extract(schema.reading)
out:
4 h 06 min
